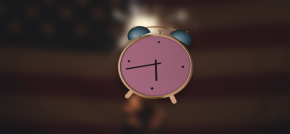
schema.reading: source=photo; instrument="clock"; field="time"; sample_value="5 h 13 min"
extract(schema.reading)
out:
5 h 42 min
